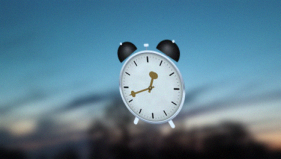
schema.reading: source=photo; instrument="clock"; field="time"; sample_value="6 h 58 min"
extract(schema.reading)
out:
12 h 42 min
